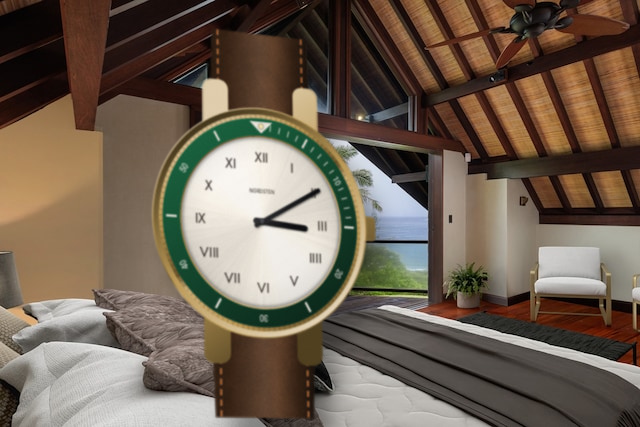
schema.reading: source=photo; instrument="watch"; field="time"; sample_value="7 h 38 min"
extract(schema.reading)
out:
3 h 10 min
